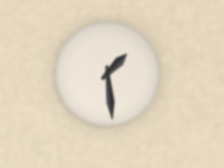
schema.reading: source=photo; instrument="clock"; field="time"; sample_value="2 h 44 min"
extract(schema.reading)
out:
1 h 29 min
